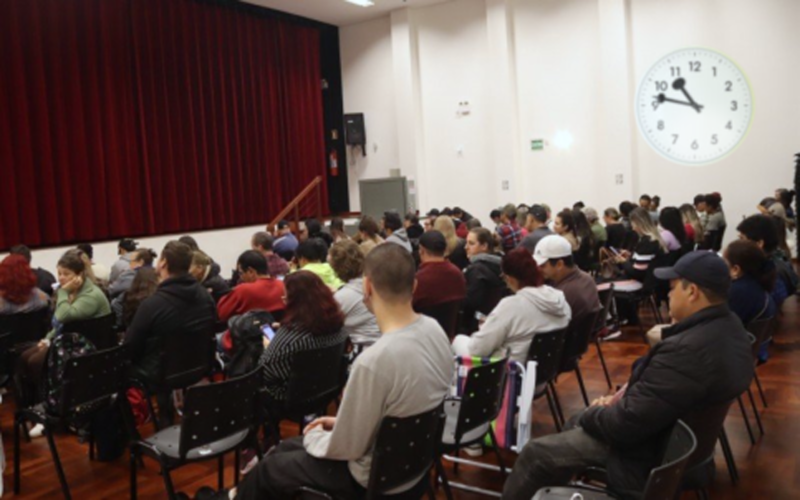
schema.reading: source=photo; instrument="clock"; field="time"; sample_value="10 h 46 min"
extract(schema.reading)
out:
10 h 47 min
